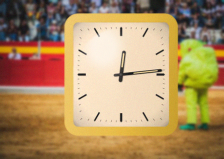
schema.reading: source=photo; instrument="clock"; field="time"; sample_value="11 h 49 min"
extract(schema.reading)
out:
12 h 14 min
